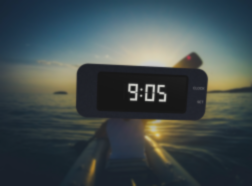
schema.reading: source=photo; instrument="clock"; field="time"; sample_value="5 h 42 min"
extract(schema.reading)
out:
9 h 05 min
